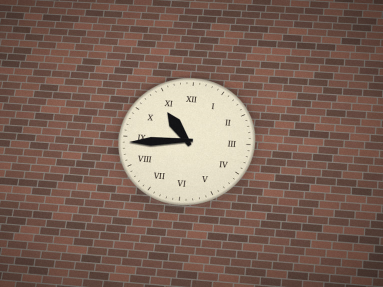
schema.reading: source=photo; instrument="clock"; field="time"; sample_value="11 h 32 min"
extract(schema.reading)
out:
10 h 44 min
